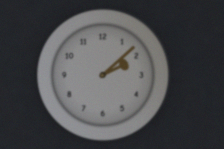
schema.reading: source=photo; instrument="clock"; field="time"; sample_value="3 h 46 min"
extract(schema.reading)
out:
2 h 08 min
